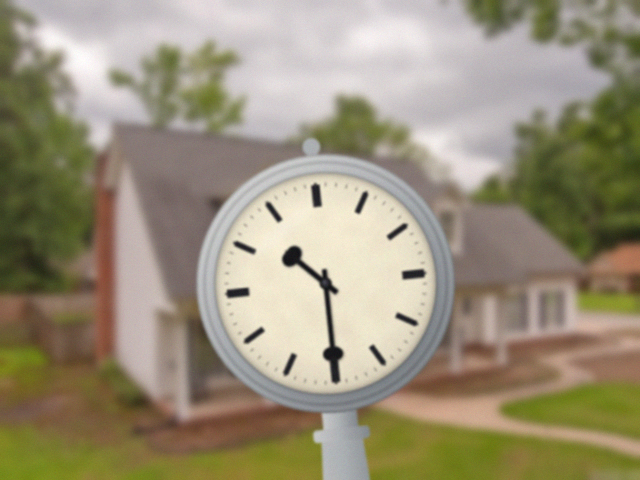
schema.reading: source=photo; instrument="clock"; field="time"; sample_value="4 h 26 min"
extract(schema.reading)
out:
10 h 30 min
